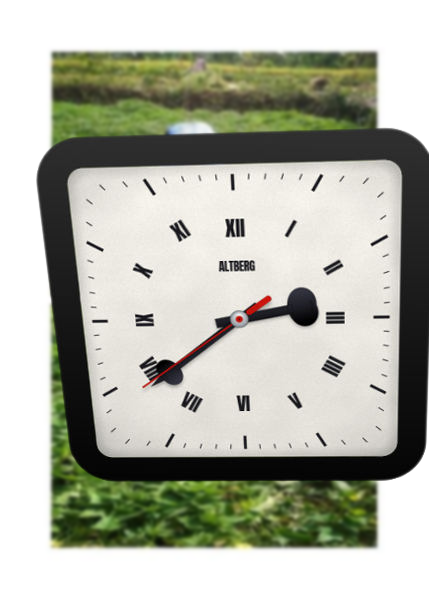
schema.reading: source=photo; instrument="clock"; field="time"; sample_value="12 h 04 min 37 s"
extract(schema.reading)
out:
2 h 38 min 39 s
